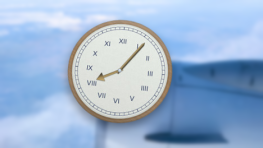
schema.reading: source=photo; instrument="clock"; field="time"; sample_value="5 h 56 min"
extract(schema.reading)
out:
8 h 06 min
